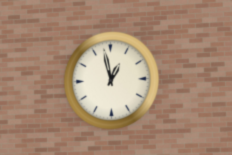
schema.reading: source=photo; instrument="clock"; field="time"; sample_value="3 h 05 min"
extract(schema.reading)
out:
12 h 58 min
